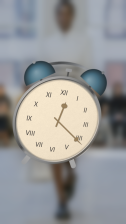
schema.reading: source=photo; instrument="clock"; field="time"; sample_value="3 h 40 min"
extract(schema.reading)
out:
12 h 21 min
